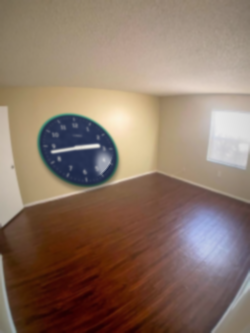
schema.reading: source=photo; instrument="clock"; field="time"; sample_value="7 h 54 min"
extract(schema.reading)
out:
2 h 43 min
